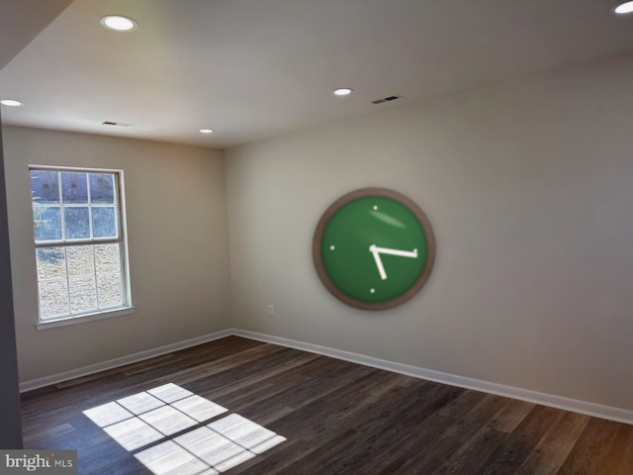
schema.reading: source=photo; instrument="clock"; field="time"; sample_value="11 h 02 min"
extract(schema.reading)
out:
5 h 16 min
